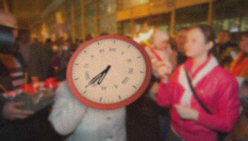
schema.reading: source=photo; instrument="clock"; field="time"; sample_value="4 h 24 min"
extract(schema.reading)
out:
6 h 36 min
